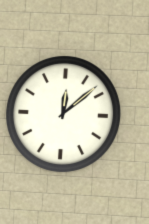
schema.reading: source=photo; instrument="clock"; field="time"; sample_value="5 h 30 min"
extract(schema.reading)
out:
12 h 08 min
